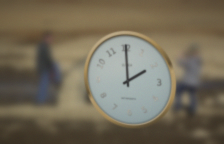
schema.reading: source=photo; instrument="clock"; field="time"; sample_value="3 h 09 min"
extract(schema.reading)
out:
2 h 00 min
